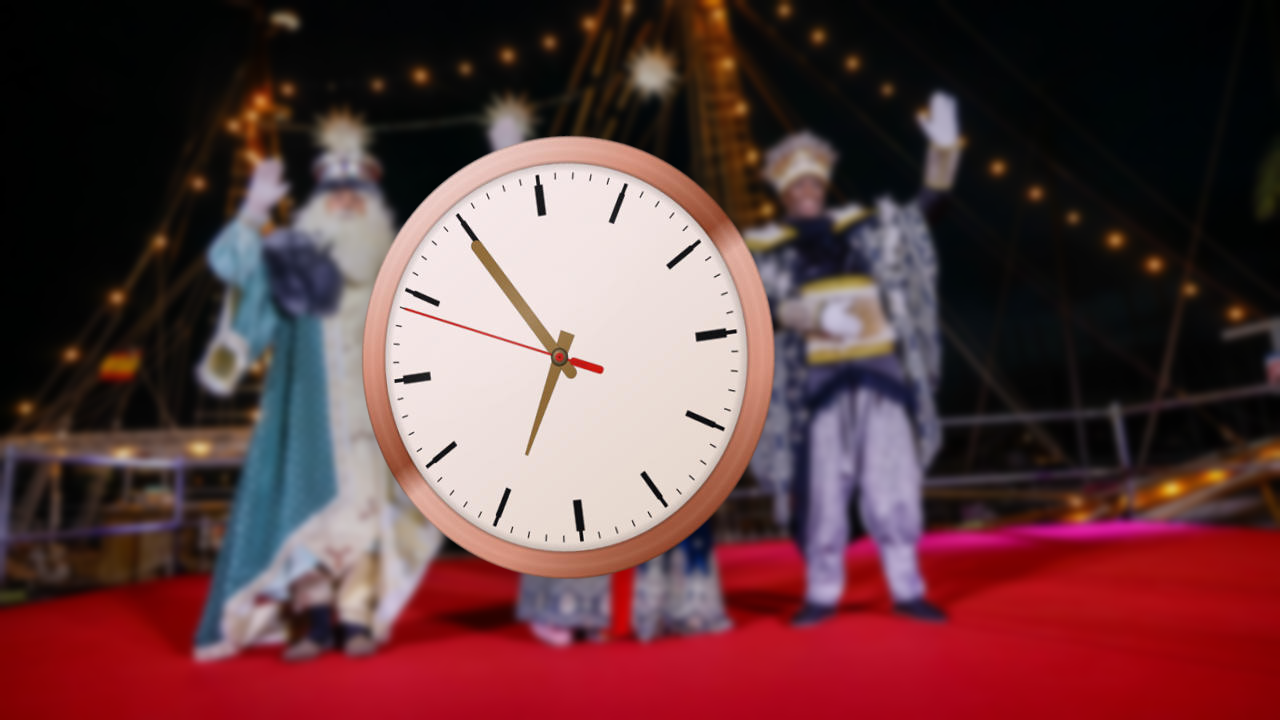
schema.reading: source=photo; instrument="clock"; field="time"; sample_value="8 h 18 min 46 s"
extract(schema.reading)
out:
6 h 54 min 49 s
